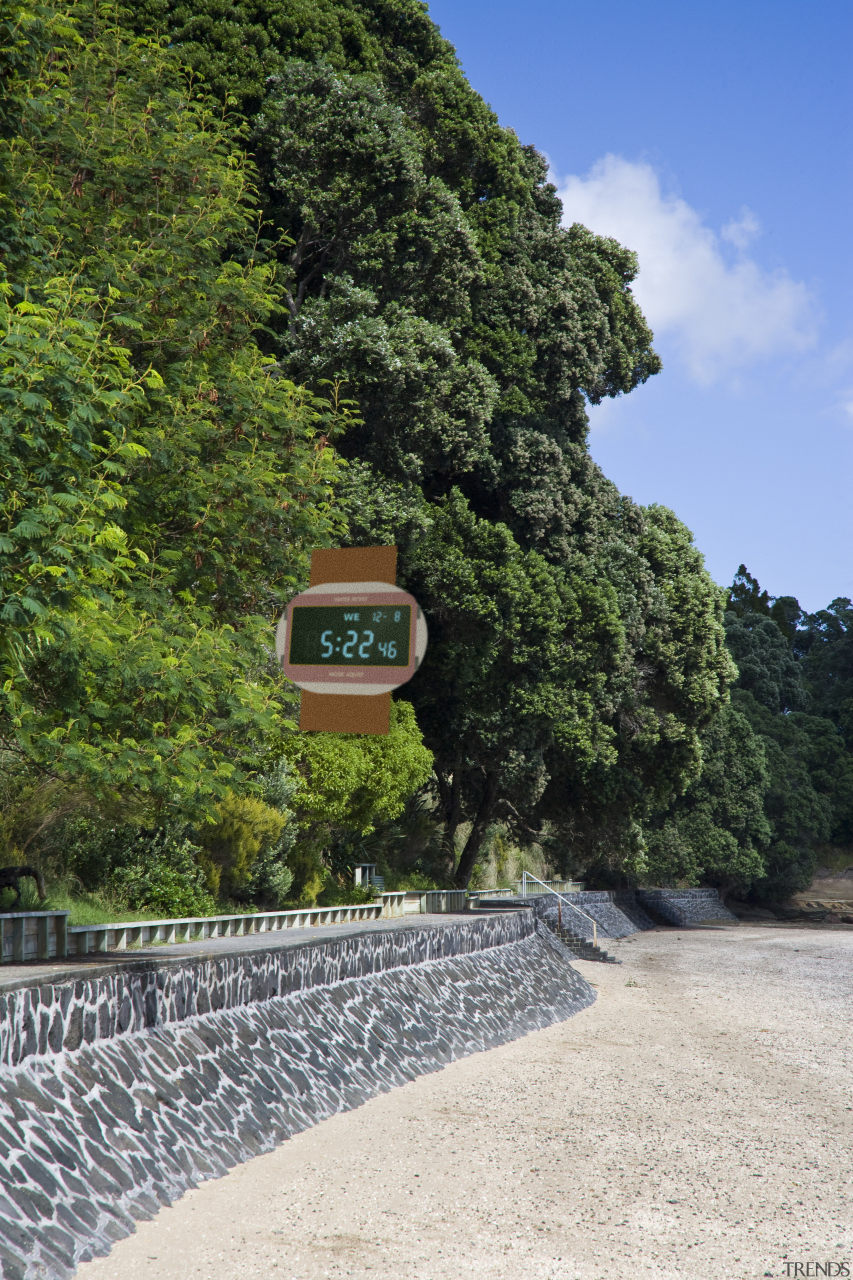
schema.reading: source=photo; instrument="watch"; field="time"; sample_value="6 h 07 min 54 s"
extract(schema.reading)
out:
5 h 22 min 46 s
